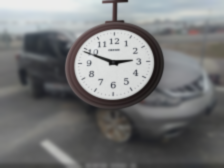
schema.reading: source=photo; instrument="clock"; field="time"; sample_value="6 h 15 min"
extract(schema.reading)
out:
2 h 49 min
